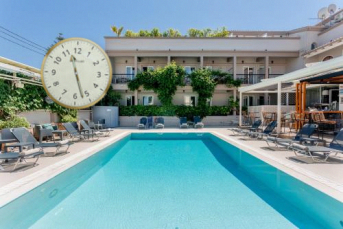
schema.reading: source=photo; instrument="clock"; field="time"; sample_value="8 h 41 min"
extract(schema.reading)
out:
11 h 27 min
